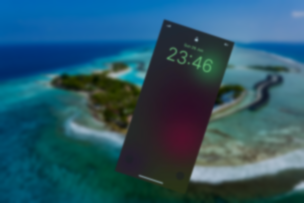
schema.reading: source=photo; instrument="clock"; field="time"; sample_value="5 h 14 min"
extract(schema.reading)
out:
23 h 46 min
